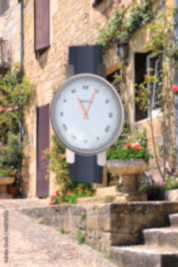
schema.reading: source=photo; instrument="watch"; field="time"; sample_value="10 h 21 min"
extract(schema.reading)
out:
11 h 04 min
